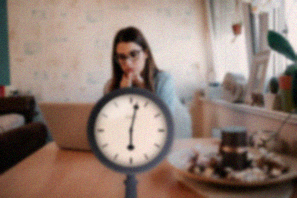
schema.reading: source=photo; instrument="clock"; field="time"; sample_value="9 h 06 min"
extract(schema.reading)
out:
6 h 02 min
